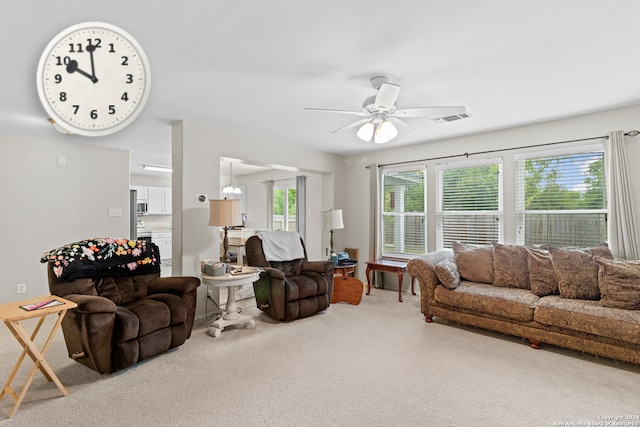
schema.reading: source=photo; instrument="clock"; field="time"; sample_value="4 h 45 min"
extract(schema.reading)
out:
9 h 59 min
